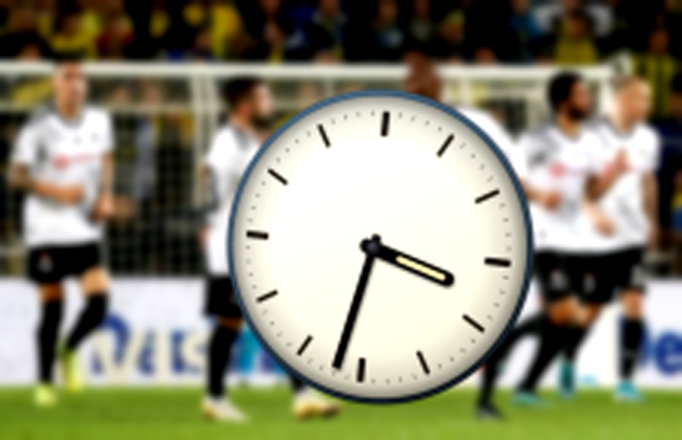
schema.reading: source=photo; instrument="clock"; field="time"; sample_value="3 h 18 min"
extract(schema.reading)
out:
3 h 32 min
